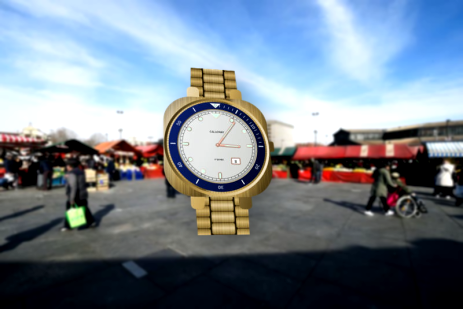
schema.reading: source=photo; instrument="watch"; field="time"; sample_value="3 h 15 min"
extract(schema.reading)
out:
3 h 06 min
